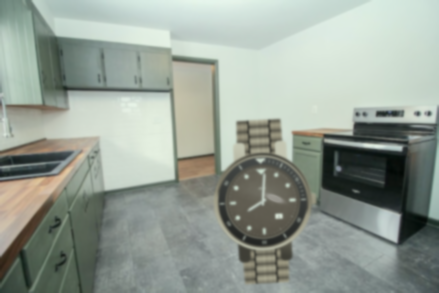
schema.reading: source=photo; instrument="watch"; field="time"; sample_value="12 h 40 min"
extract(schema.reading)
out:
8 h 01 min
